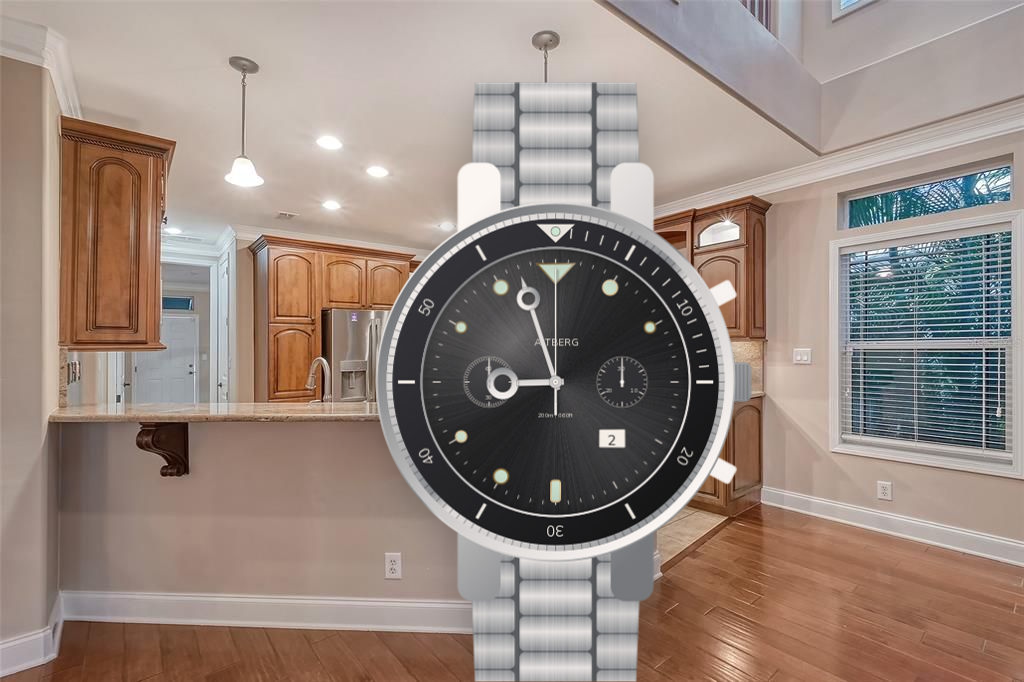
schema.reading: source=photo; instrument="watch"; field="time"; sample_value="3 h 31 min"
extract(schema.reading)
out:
8 h 57 min
